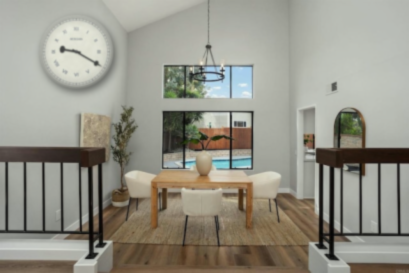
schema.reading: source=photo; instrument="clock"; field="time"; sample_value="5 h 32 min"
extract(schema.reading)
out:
9 h 20 min
